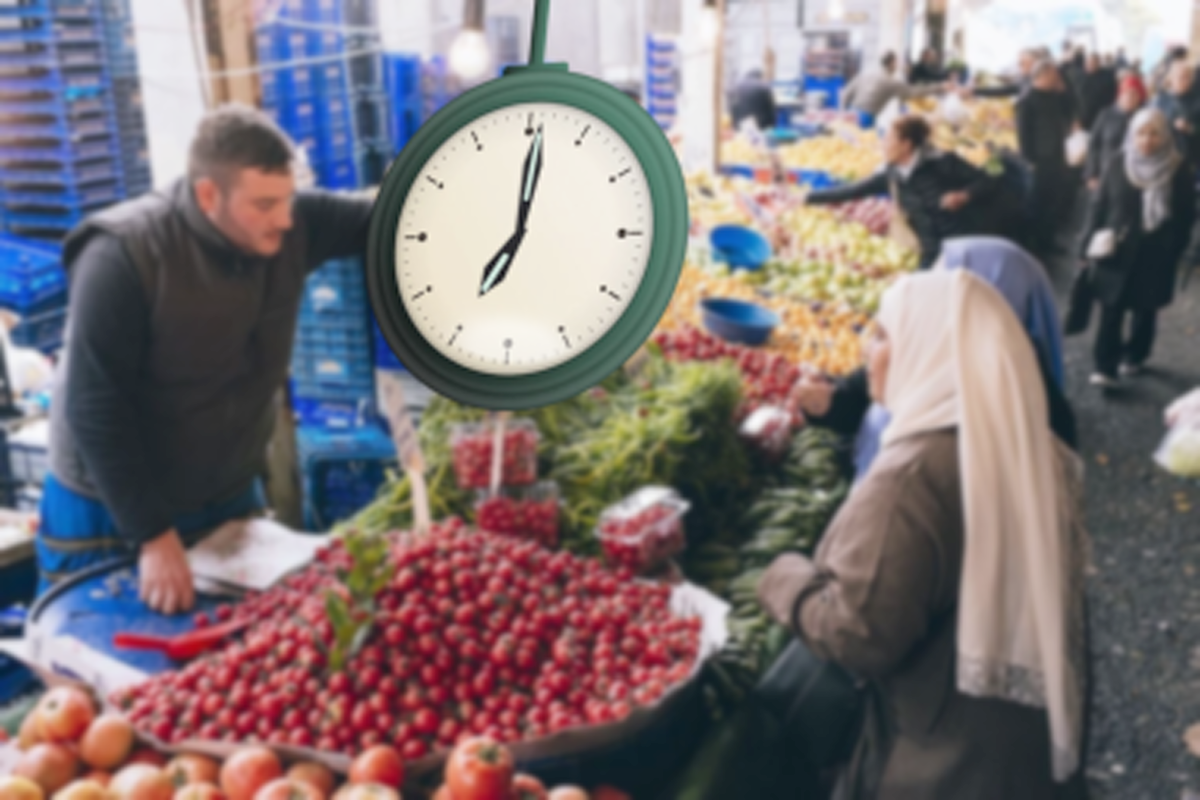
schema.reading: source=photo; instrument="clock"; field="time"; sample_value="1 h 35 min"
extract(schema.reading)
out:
7 h 01 min
